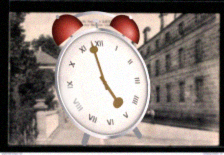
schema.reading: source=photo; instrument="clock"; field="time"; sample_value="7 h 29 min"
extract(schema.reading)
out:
4 h 58 min
